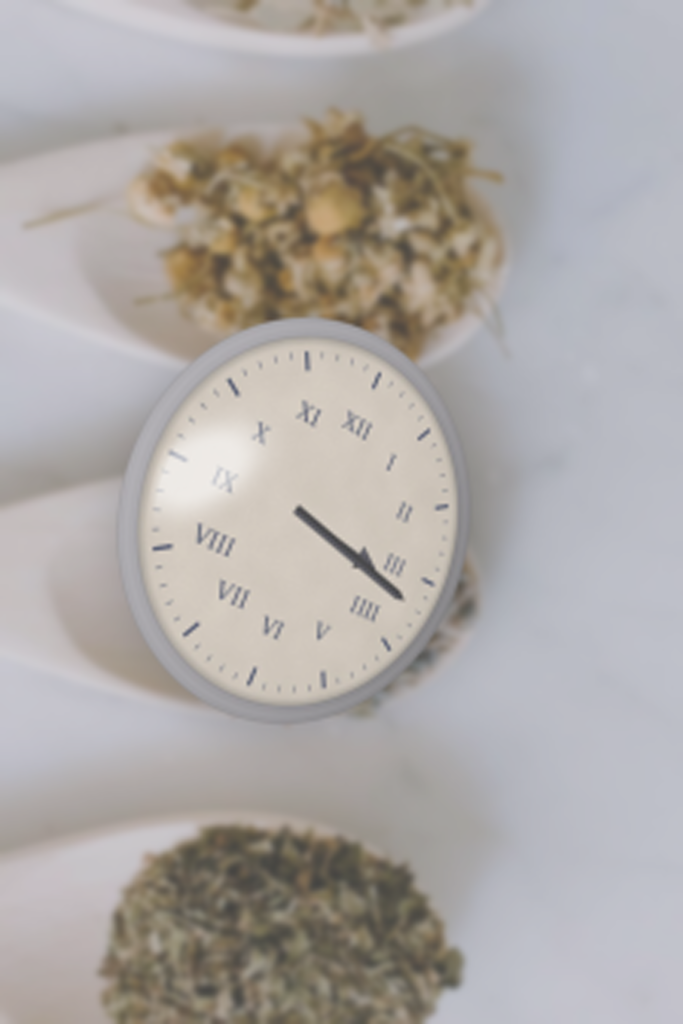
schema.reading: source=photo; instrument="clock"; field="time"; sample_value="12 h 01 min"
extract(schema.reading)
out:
3 h 17 min
